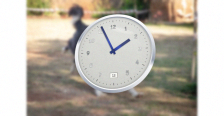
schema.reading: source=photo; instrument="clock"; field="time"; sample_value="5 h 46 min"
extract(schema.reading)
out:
1 h 56 min
